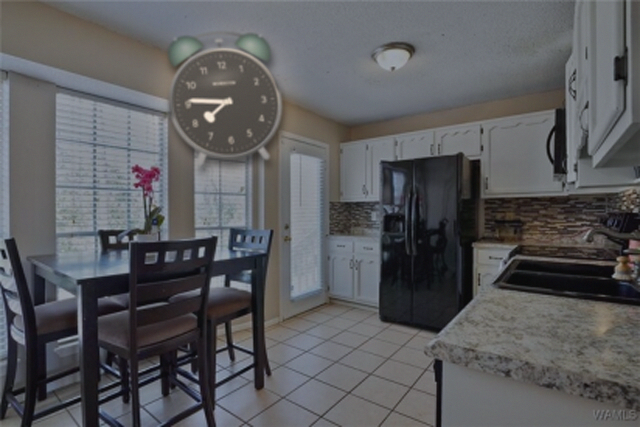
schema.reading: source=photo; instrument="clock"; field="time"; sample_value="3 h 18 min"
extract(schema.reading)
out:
7 h 46 min
